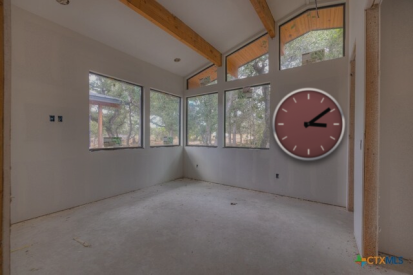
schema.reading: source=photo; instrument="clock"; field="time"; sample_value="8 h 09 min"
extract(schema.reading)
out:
3 h 09 min
